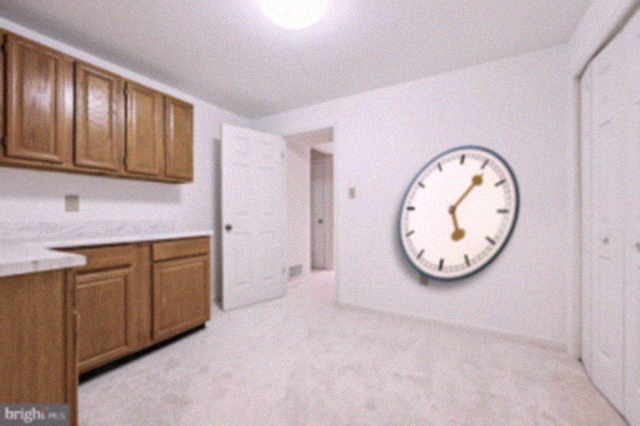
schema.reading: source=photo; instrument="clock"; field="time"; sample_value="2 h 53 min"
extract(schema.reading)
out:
5 h 06 min
